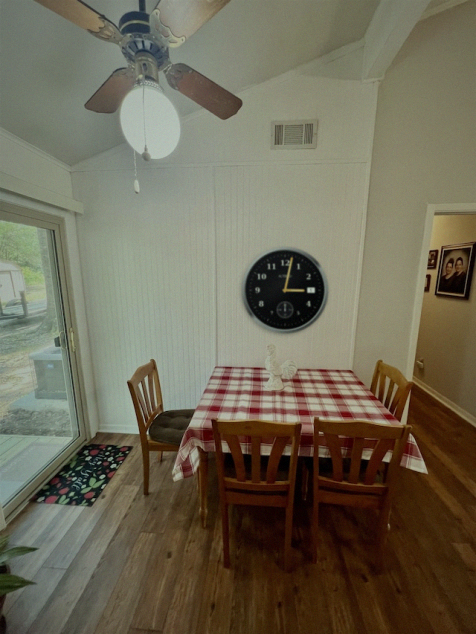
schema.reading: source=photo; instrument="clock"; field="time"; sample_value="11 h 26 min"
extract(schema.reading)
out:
3 h 02 min
